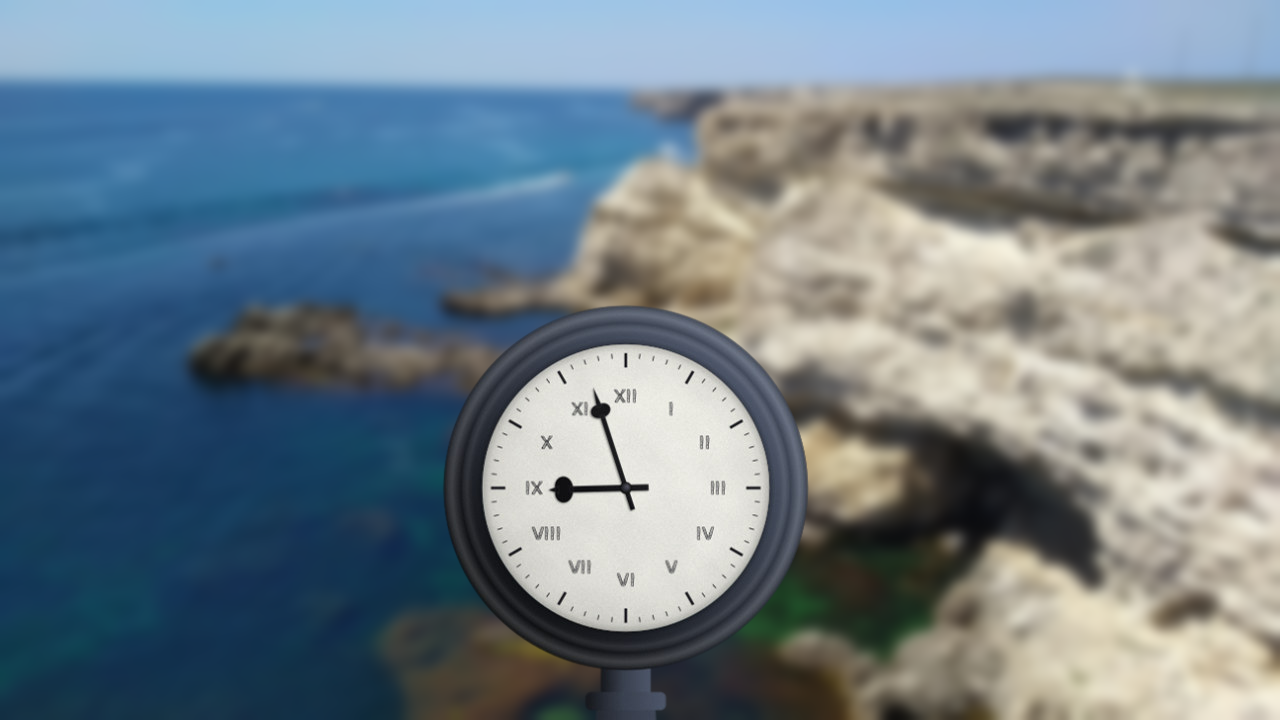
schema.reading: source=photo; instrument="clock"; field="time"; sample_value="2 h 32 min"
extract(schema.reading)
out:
8 h 57 min
